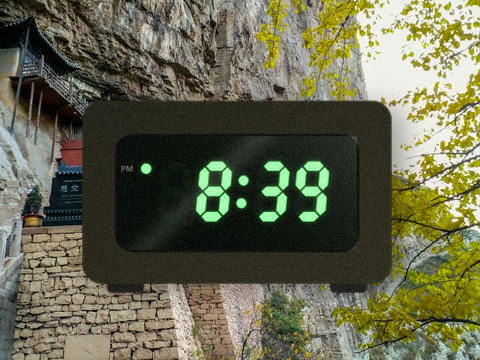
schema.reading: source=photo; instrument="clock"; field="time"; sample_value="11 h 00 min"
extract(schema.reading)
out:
8 h 39 min
